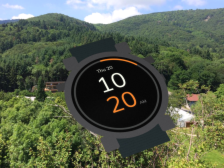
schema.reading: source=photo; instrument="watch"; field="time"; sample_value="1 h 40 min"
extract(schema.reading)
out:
10 h 20 min
